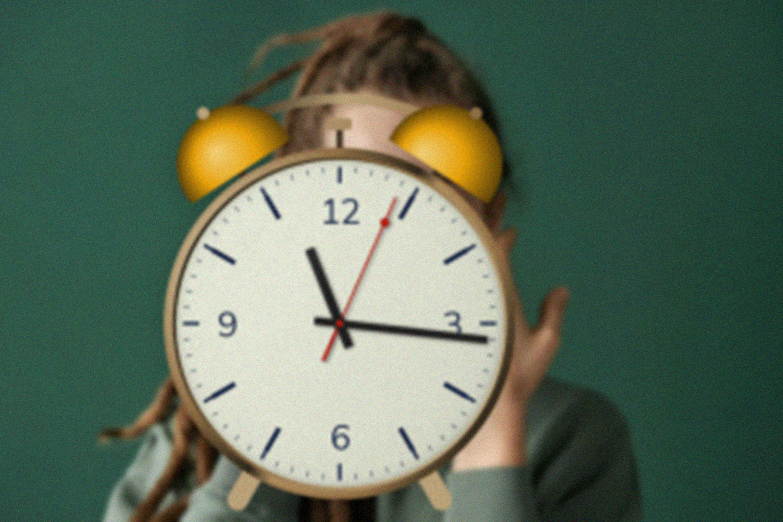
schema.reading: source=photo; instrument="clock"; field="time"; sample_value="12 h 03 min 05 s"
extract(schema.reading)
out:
11 h 16 min 04 s
